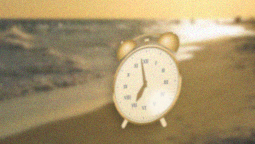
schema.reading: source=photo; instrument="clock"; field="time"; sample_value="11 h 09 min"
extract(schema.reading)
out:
6 h 58 min
